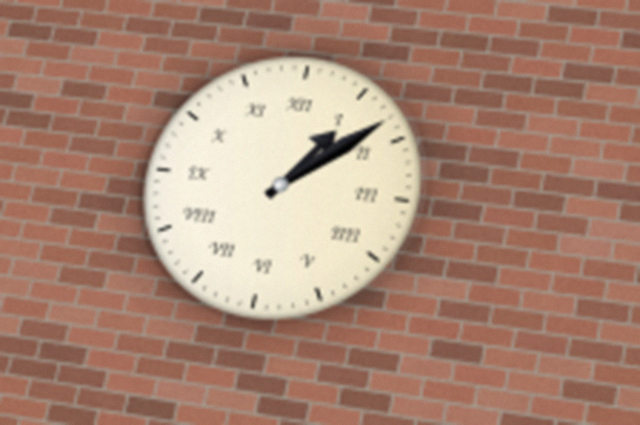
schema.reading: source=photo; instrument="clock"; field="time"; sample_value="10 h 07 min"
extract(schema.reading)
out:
1 h 08 min
